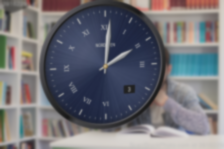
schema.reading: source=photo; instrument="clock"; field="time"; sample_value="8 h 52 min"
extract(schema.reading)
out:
2 h 01 min
